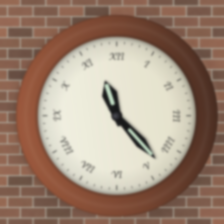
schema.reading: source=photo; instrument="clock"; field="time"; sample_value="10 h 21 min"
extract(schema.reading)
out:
11 h 23 min
